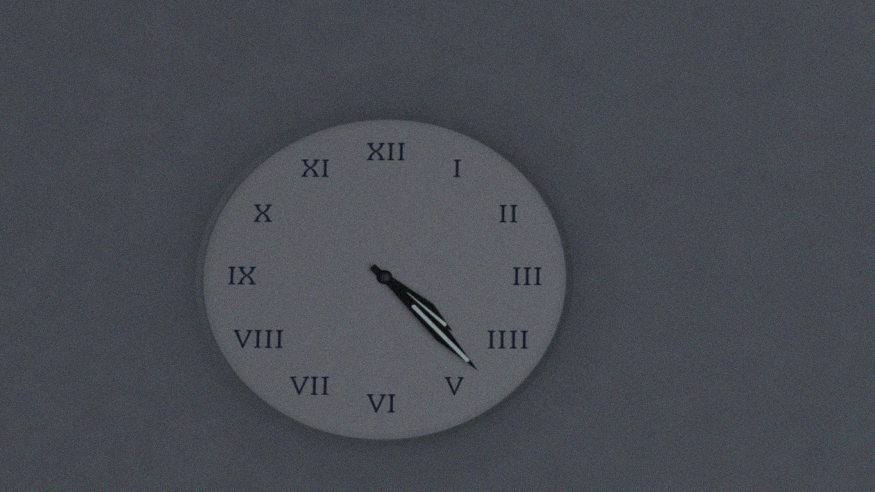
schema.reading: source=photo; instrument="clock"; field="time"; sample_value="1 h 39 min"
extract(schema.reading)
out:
4 h 23 min
